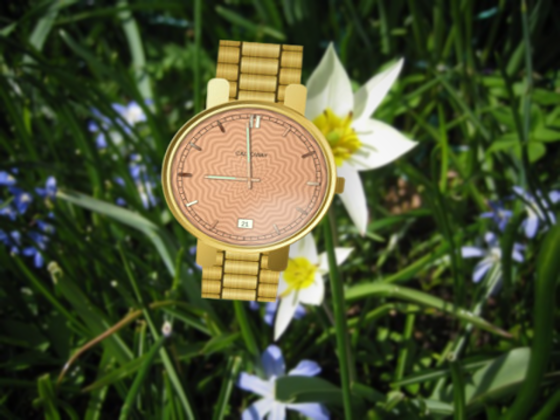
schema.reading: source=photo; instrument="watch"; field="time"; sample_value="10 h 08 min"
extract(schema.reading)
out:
8 h 59 min
